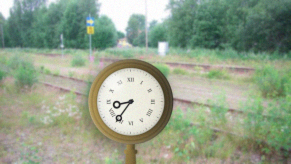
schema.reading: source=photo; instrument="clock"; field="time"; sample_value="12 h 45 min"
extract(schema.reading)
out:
8 h 36 min
